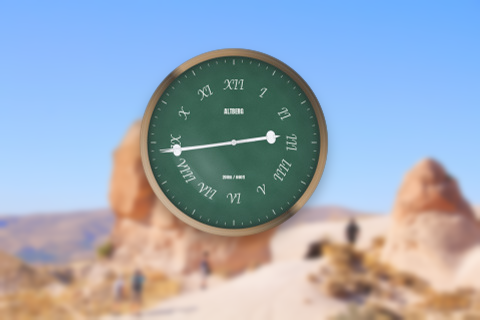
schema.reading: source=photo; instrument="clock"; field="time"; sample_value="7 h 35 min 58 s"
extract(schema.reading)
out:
2 h 43 min 44 s
